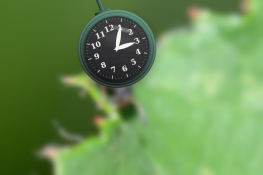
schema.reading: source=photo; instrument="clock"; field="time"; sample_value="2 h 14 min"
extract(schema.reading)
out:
3 h 05 min
